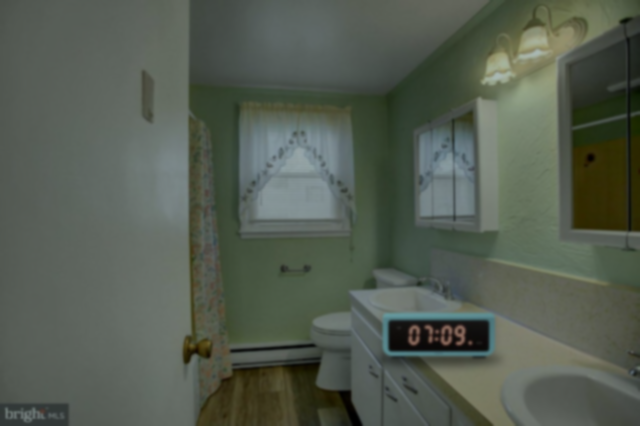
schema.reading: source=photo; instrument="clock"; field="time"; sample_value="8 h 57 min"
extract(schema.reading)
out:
7 h 09 min
